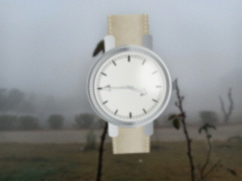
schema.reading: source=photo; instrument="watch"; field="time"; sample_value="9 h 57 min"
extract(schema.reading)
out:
3 h 45 min
